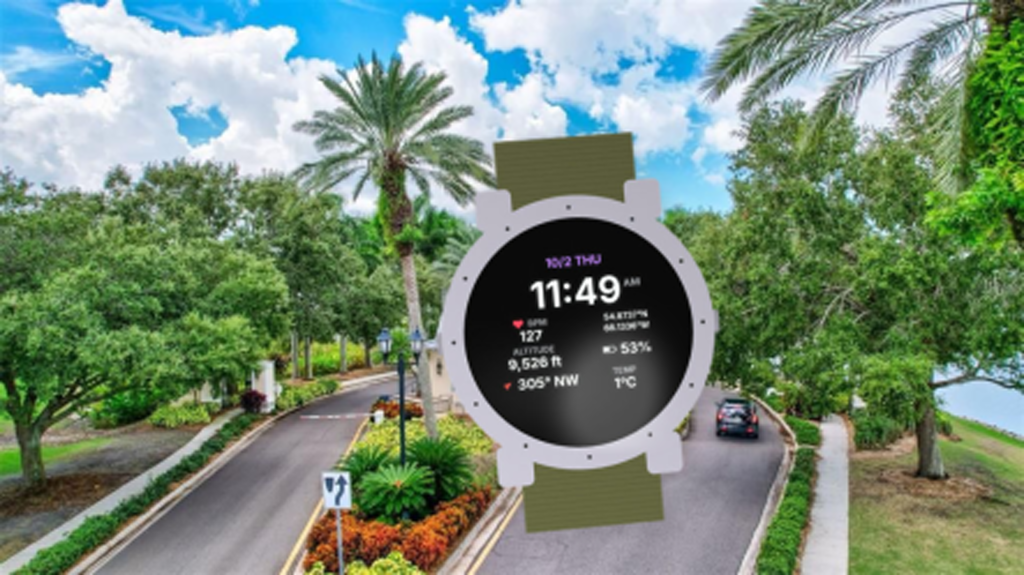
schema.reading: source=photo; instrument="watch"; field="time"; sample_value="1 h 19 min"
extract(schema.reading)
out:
11 h 49 min
